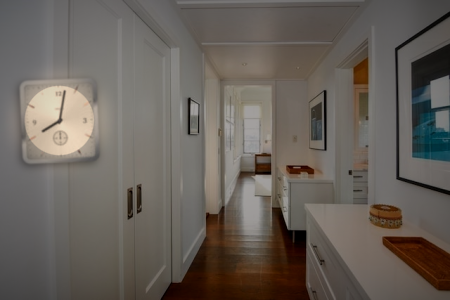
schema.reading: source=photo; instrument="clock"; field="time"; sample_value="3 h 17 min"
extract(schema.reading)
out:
8 h 02 min
